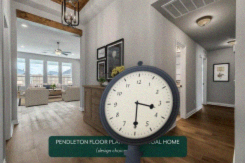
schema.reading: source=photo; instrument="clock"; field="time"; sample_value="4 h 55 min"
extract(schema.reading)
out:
3 h 30 min
